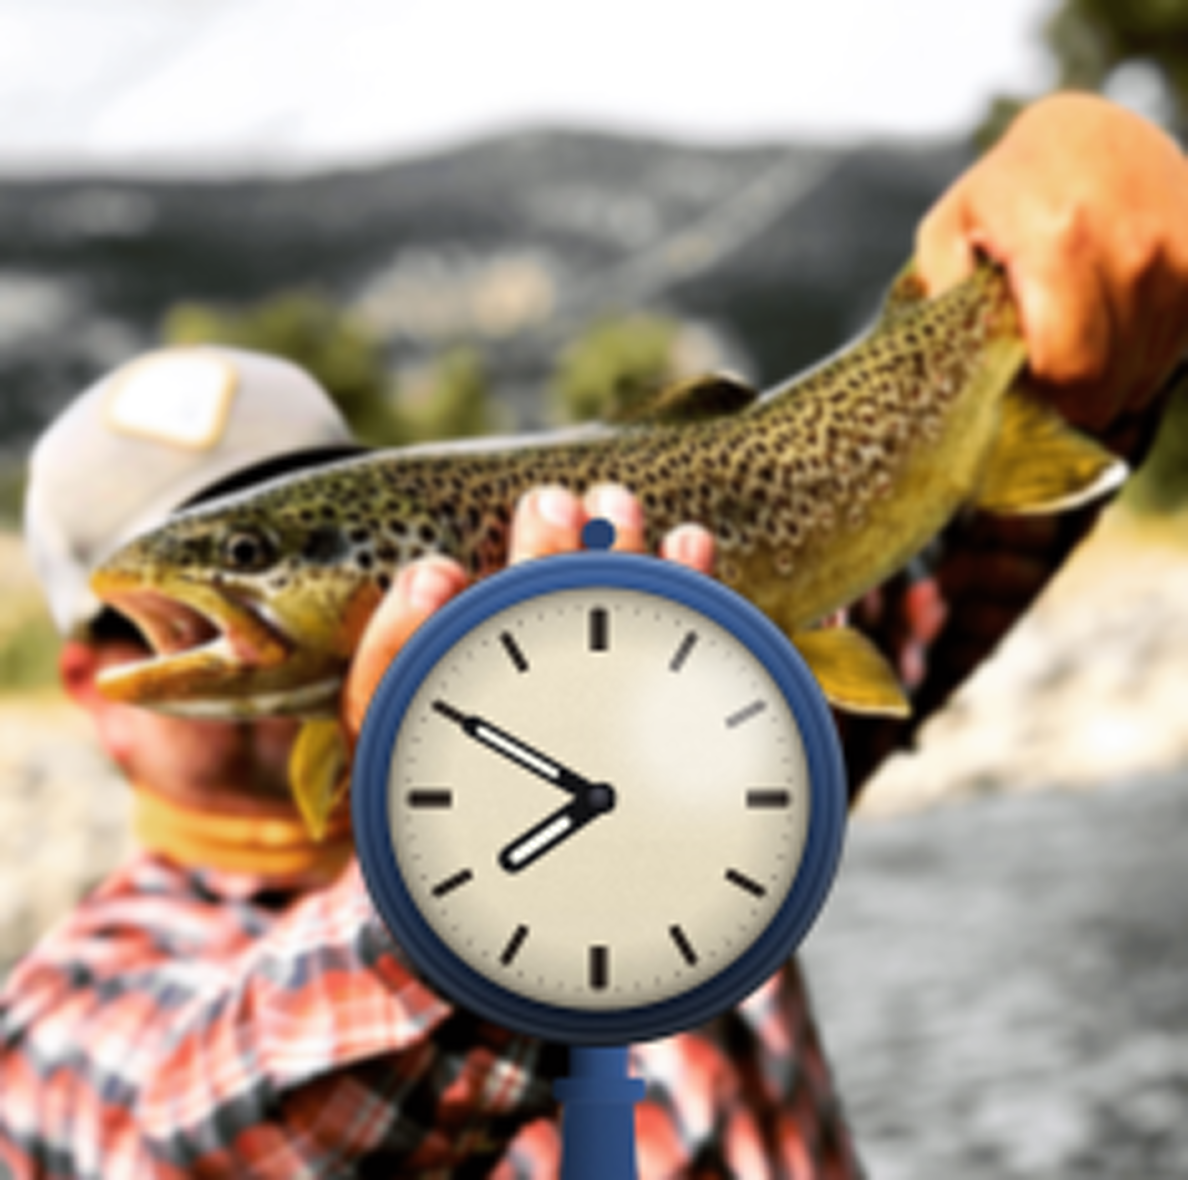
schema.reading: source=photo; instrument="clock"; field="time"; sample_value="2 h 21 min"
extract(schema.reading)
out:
7 h 50 min
